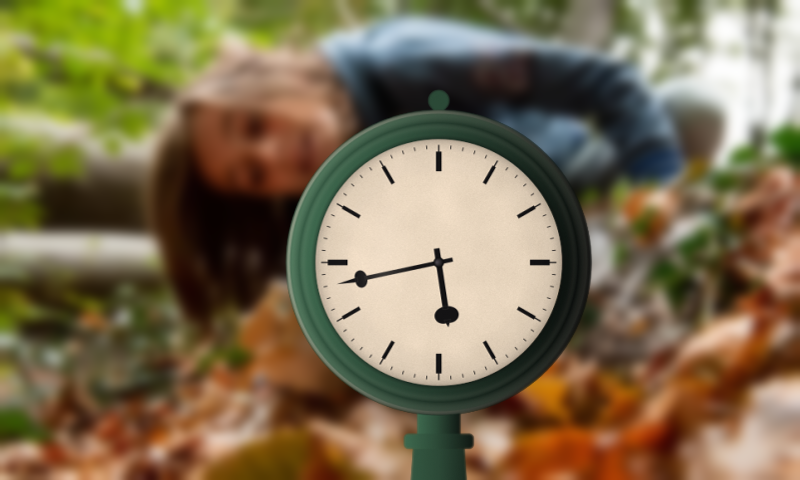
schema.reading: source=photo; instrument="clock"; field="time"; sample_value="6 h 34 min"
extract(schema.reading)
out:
5 h 43 min
